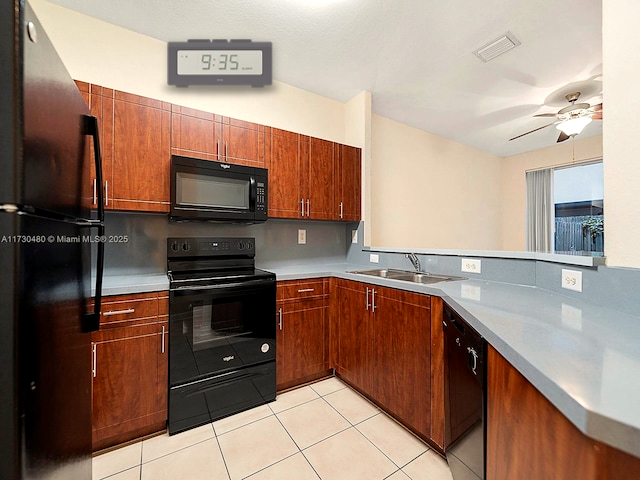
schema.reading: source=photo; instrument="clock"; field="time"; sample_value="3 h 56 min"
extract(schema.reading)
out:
9 h 35 min
